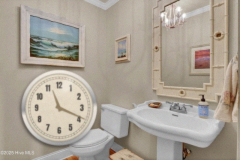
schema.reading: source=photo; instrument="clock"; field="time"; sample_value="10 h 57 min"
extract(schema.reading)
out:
11 h 19 min
